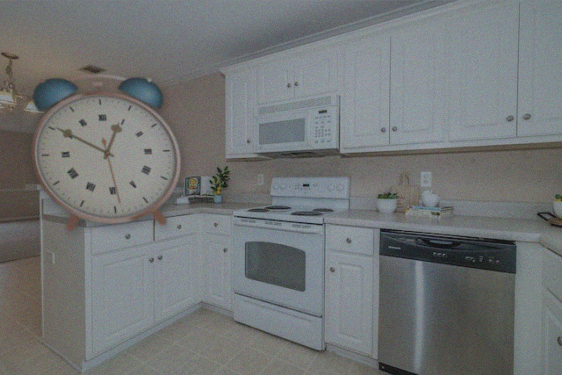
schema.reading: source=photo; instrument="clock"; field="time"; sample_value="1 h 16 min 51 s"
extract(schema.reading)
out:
12 h 50 min 29 s
